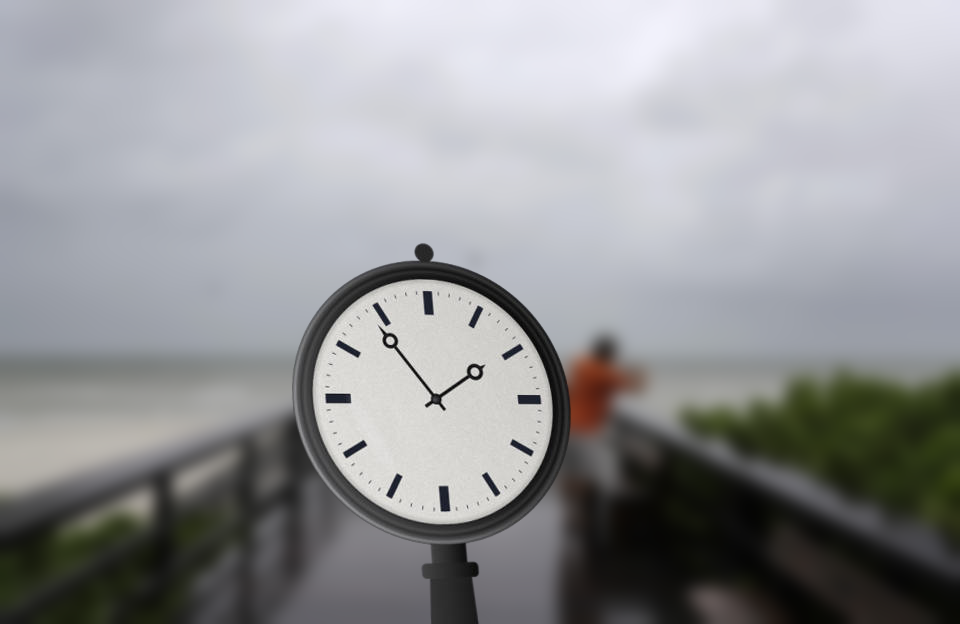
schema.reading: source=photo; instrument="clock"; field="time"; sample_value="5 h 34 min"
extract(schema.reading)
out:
1 h 54 min
